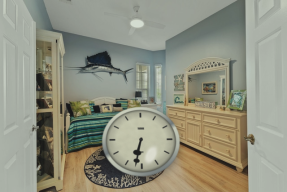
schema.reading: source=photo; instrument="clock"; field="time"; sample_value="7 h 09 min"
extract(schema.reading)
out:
6 h 32 min
